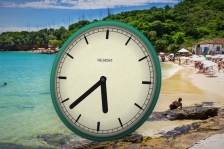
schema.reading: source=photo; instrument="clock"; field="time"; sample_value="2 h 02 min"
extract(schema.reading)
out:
5 h 38 min
